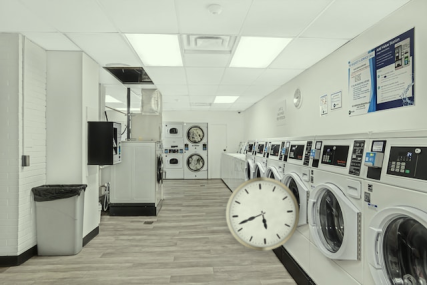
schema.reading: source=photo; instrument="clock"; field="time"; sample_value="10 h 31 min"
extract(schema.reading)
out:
5 h 42 min
